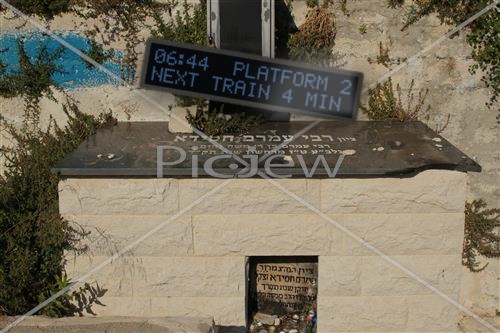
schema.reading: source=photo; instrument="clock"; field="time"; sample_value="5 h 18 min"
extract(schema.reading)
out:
6 h 44 min
